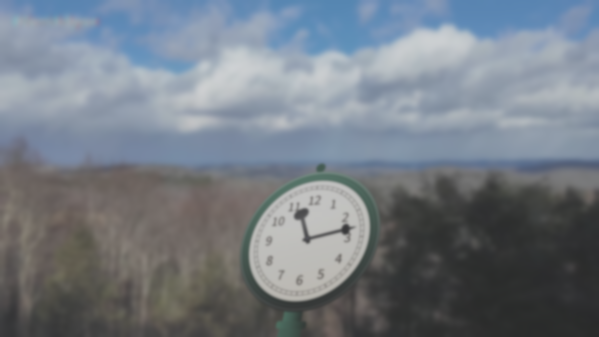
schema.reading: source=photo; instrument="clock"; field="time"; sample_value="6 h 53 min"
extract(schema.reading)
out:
11 h 13 min
